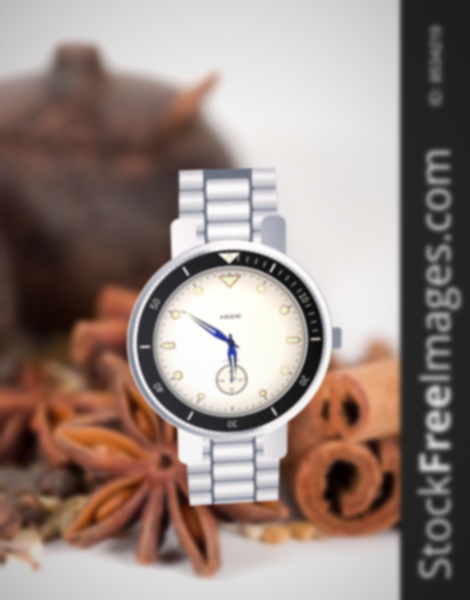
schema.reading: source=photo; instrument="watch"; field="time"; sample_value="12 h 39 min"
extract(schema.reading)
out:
5 h 51 min
